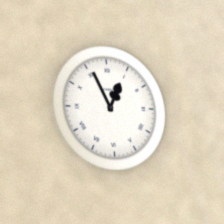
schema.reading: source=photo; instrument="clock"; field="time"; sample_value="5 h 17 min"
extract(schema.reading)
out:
12 h 56 min
